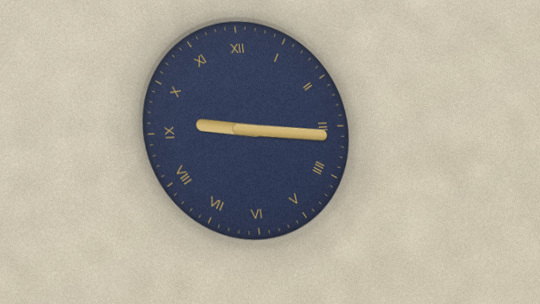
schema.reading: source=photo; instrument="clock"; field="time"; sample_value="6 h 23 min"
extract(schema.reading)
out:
9 h 16 min
